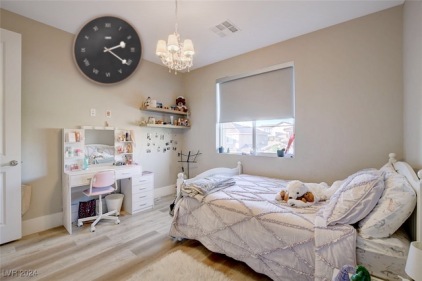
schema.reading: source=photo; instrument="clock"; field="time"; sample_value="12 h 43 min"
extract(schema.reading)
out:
2 h 21 min
